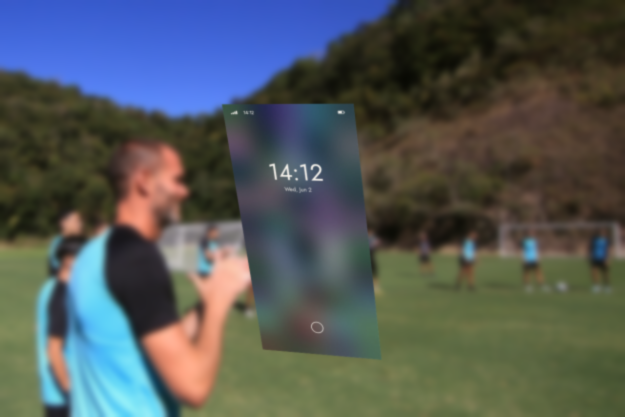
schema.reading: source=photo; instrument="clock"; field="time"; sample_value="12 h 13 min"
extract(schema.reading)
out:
14 h 12 min
